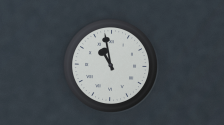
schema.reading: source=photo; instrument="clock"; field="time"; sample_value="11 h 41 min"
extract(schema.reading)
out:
10 h 58 min
